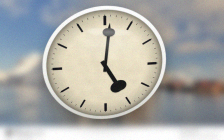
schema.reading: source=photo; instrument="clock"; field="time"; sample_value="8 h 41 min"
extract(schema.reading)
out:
5 h 01 min
